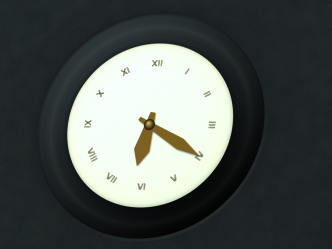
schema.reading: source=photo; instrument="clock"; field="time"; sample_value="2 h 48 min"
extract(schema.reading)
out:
6 h 20 min
